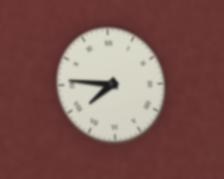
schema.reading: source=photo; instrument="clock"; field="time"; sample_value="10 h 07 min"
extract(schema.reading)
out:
7 h 46 min
